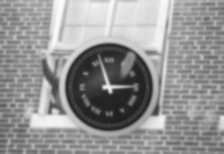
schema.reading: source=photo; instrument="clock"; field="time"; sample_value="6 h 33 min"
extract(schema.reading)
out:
2 h 57 min
